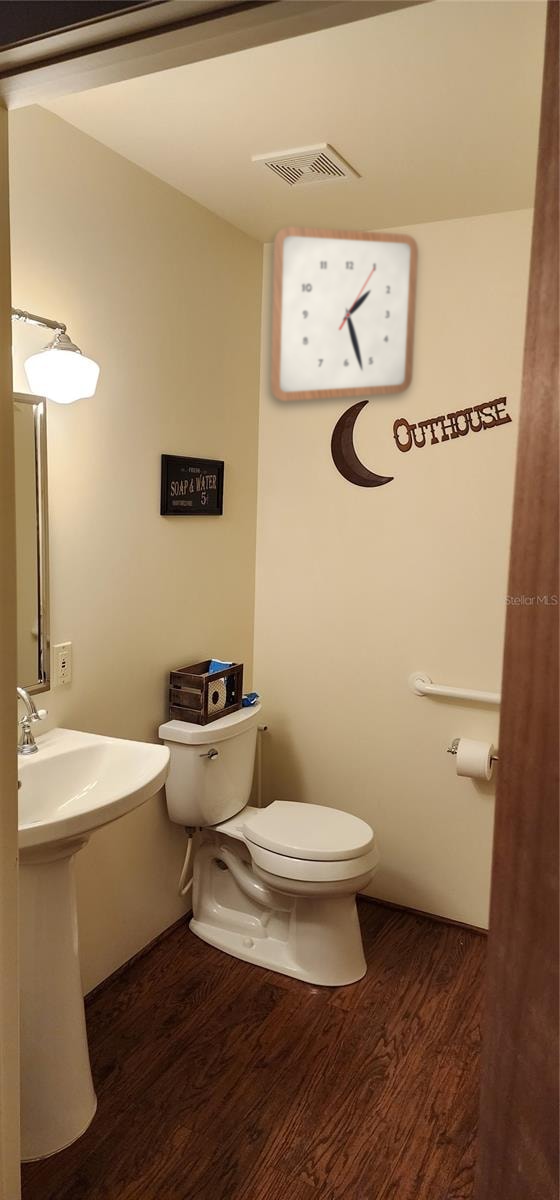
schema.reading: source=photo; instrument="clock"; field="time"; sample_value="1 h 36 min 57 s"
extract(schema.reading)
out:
1 h 27 min 05 s
